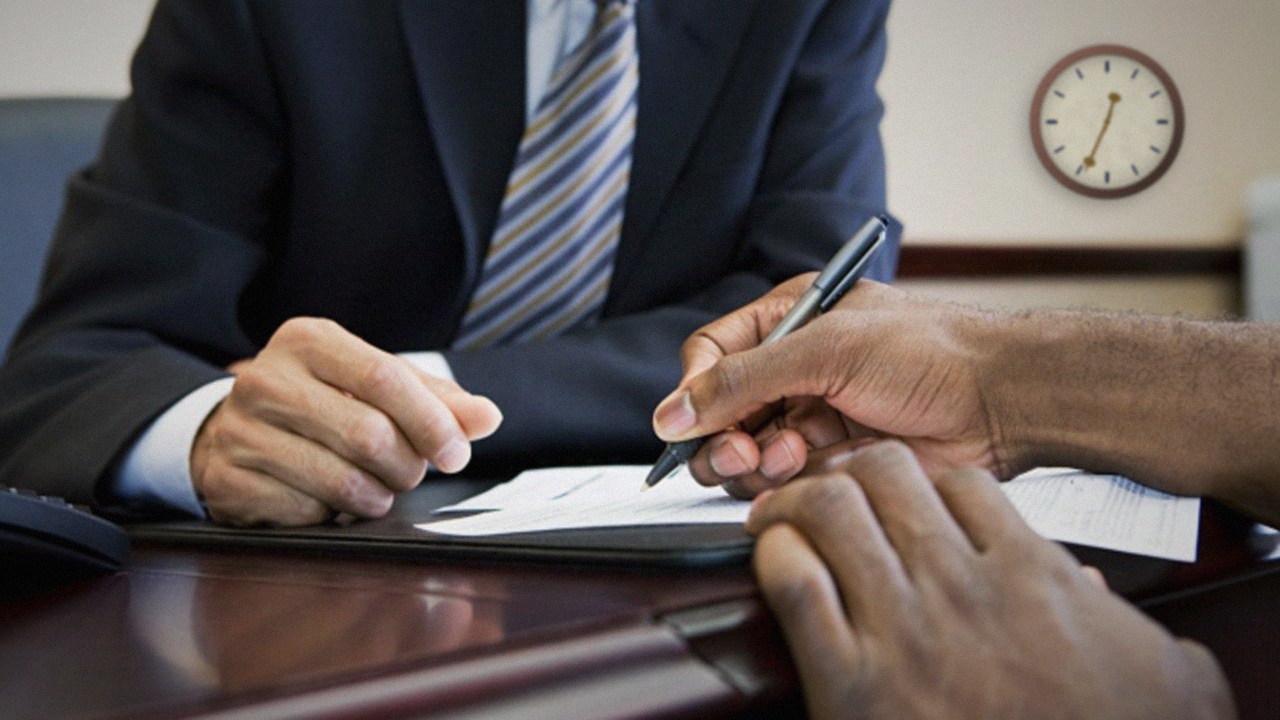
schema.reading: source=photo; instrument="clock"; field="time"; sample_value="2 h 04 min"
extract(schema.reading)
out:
12 h 34 min
